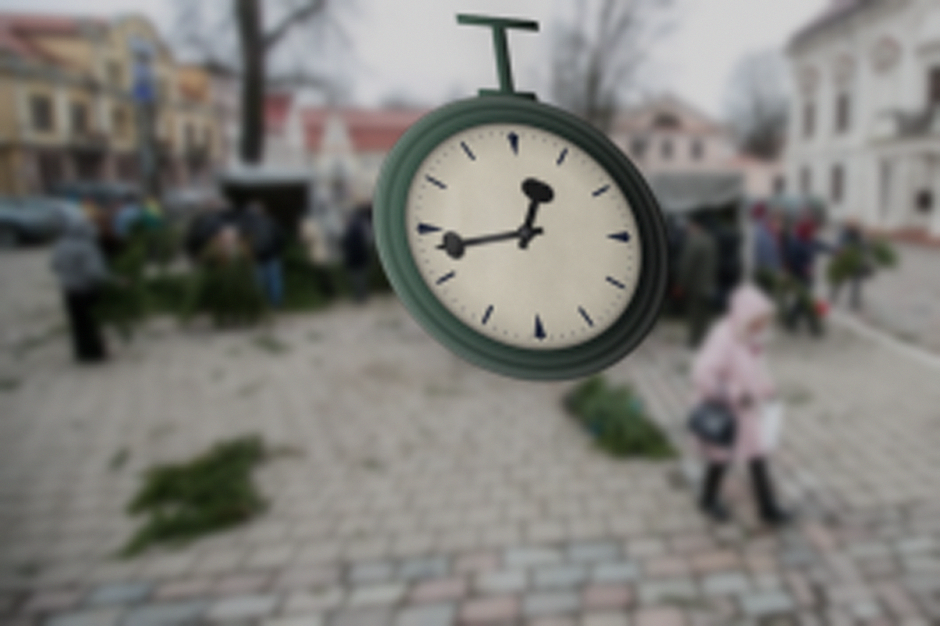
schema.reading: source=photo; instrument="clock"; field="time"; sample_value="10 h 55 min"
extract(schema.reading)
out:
12 h 43 min
